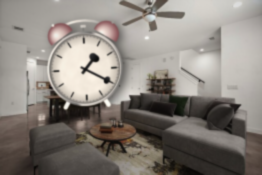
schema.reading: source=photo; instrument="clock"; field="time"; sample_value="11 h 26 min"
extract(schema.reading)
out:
1 h 20 min
